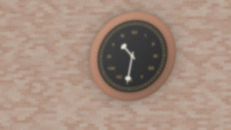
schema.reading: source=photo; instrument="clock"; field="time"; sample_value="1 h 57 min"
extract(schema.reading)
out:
10 h 31 min
